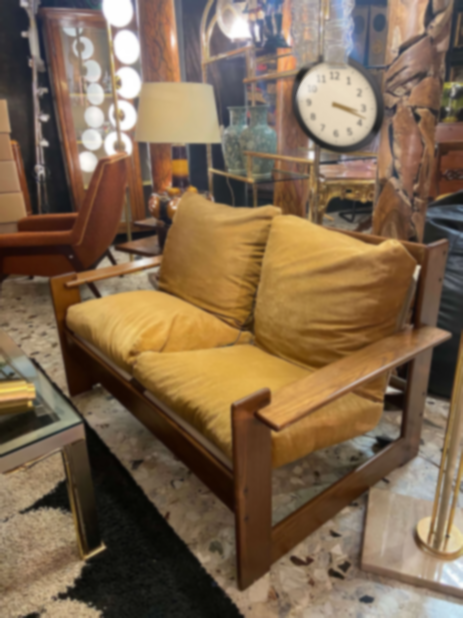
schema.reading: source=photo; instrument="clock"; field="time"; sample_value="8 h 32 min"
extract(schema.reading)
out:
3 h 18 min
